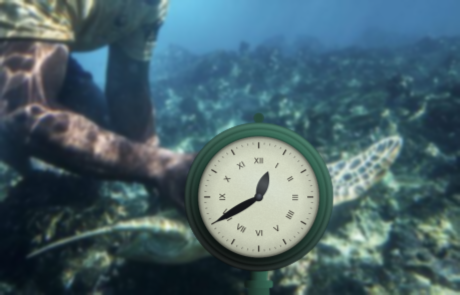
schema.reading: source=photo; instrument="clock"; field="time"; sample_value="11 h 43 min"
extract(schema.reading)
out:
12 h 40 min
